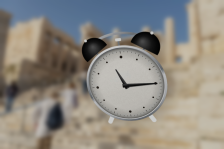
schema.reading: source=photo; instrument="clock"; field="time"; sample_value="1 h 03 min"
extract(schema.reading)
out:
11 h 15 min
